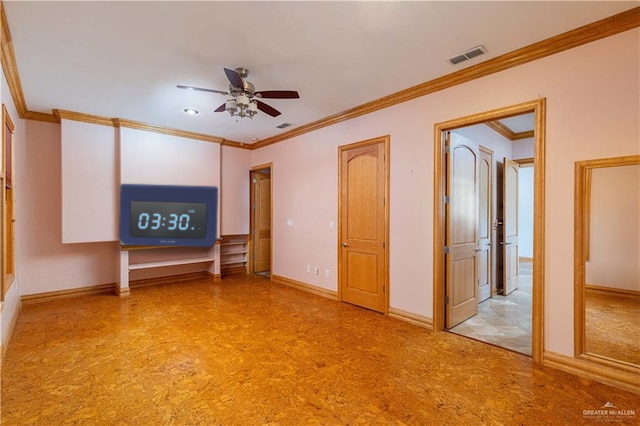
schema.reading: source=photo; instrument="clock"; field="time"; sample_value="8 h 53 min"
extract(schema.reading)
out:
3 h 30 min
